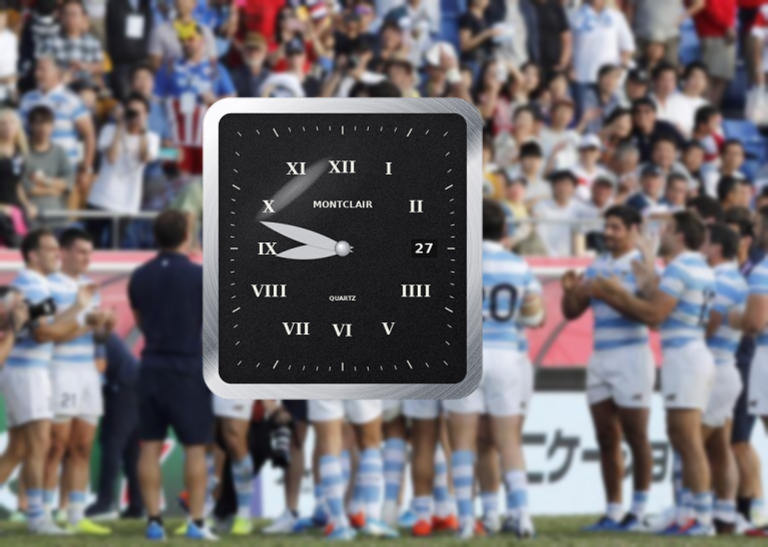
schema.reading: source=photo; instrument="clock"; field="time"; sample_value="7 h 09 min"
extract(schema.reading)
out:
8 h 48 min
